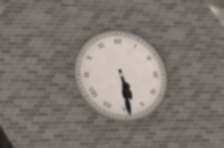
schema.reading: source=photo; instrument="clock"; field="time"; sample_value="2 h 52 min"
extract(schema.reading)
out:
5 h 29 min
